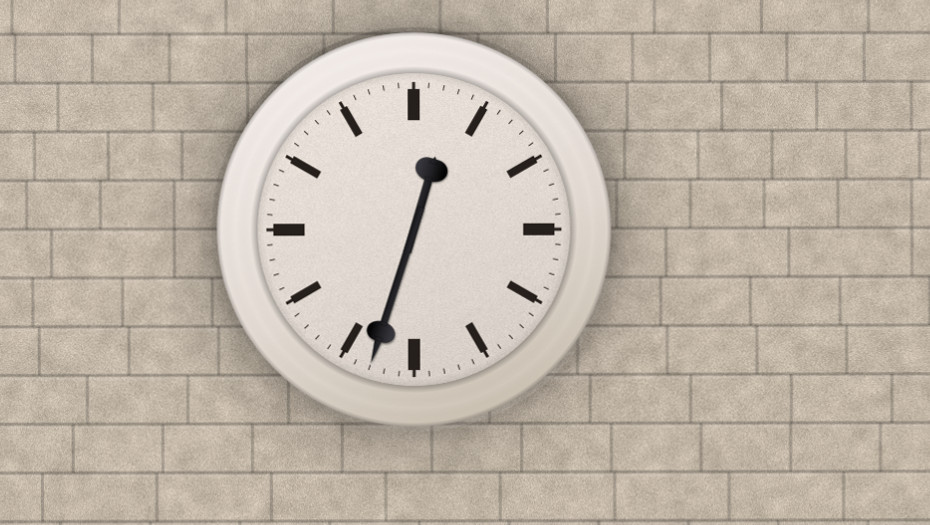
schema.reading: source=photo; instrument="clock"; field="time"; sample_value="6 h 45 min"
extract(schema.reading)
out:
12 h 33 min
